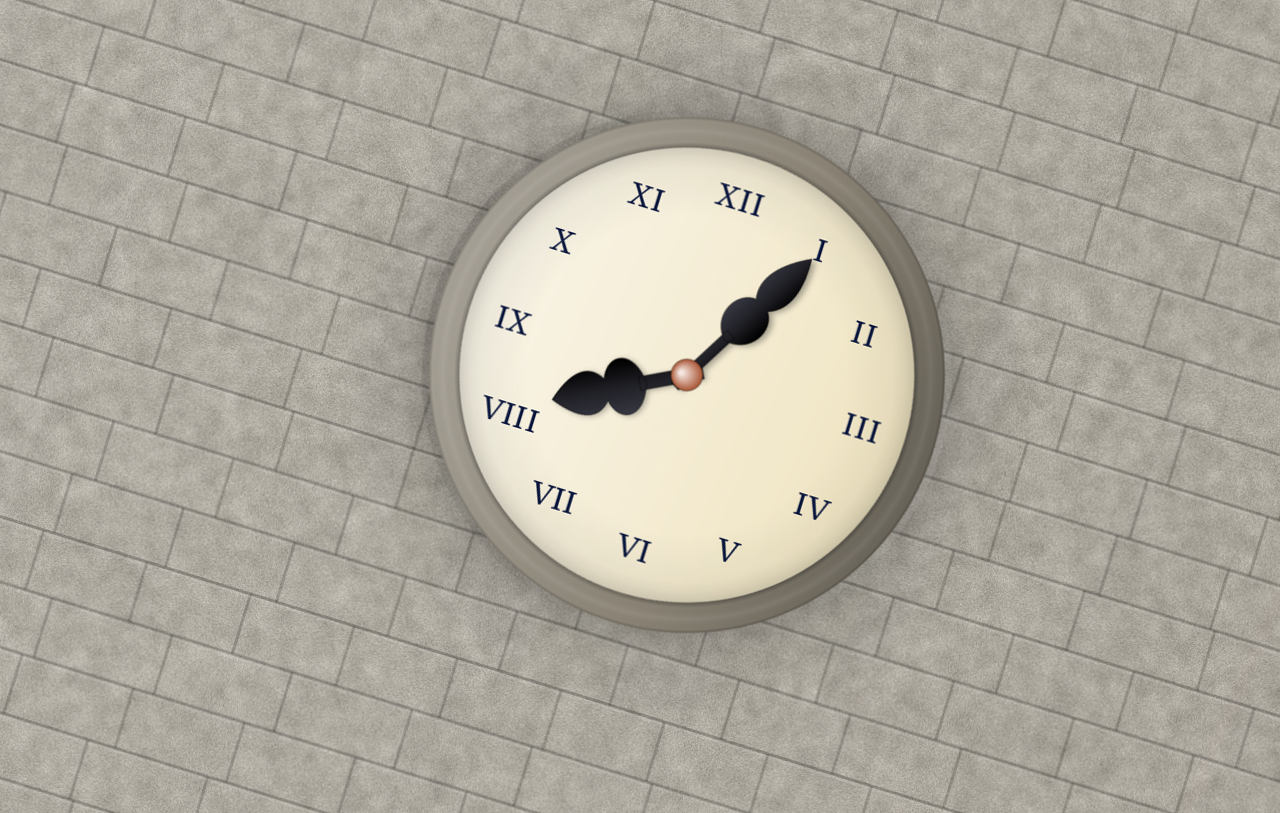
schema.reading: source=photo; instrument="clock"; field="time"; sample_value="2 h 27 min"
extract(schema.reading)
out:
8 h 05 min
